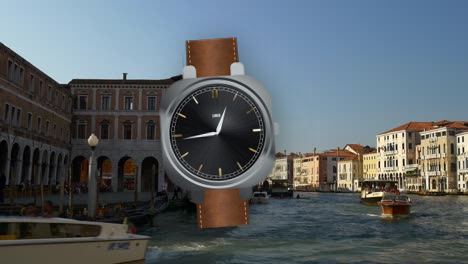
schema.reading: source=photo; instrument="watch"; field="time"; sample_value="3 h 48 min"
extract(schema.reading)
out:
12 h 44 min
